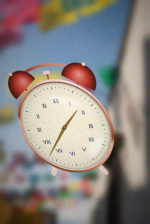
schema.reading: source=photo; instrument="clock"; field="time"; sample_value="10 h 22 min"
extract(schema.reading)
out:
1 h 37 min
